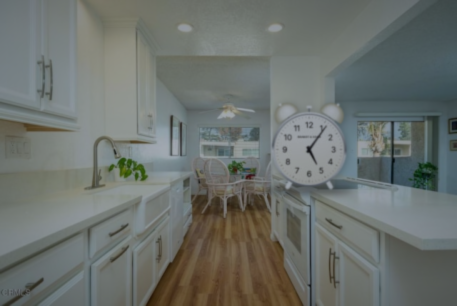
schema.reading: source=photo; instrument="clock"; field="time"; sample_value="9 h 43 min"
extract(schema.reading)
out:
5 h 06 min
